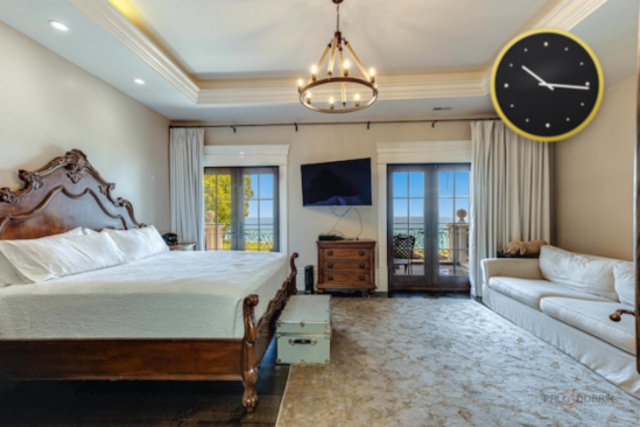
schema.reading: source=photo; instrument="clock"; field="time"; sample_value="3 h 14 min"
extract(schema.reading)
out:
10 h 16 min
